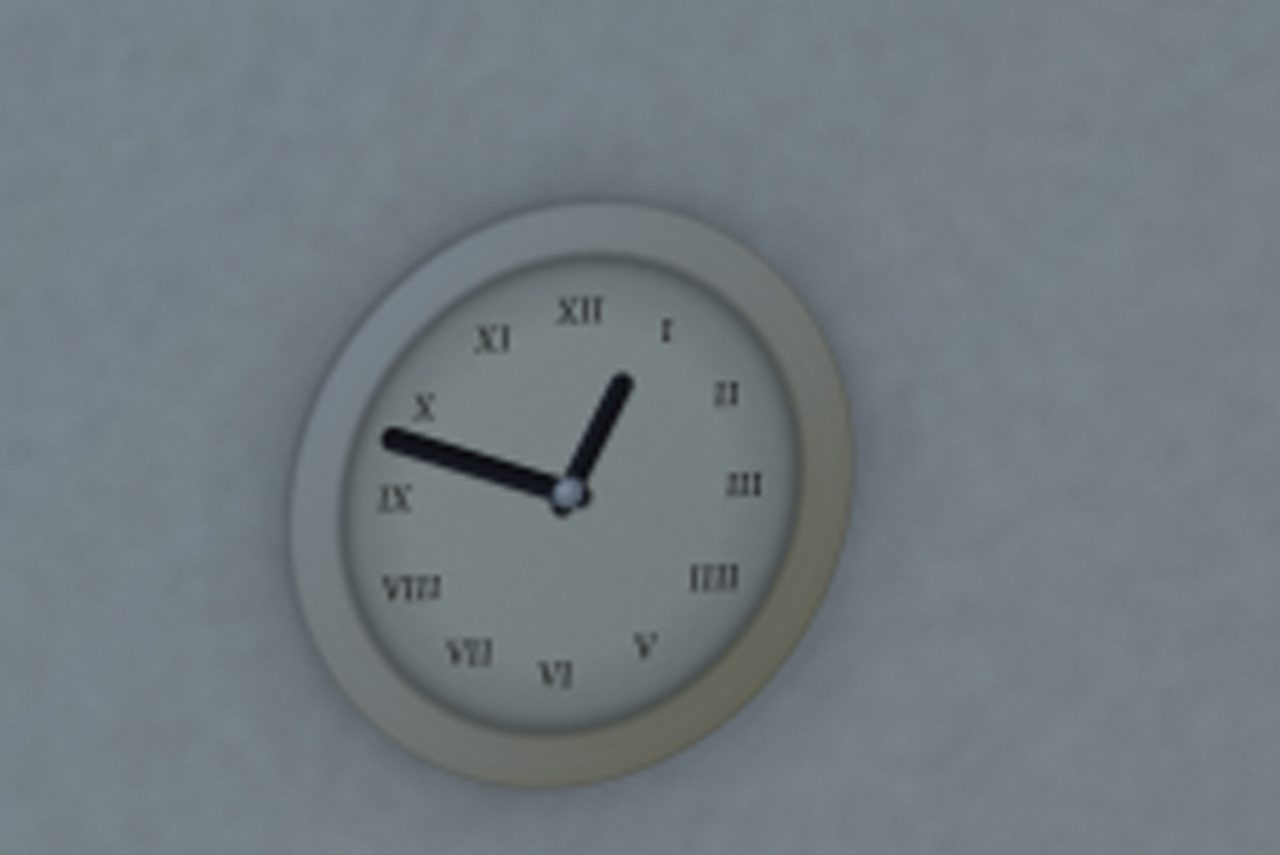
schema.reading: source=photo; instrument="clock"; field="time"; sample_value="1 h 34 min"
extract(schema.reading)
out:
12 h 48 min
